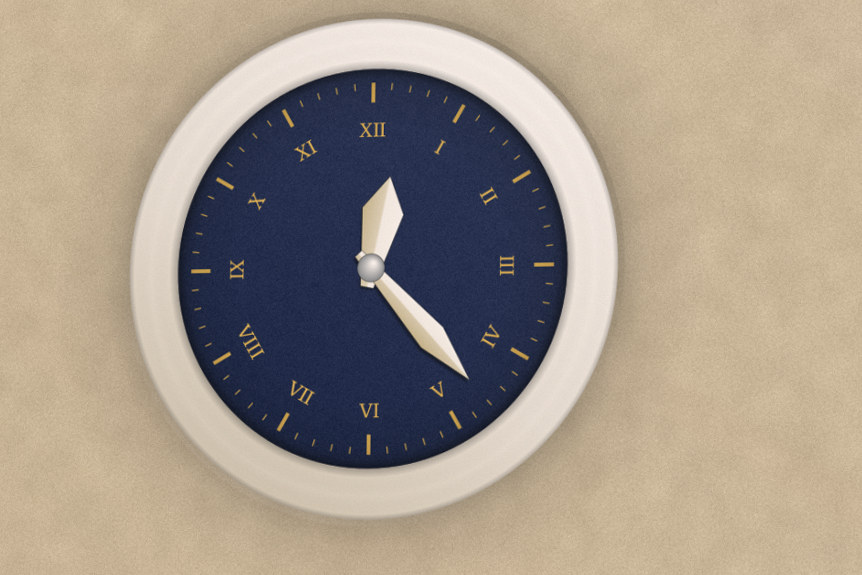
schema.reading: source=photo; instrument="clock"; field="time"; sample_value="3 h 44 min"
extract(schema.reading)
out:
12 h 23 min
